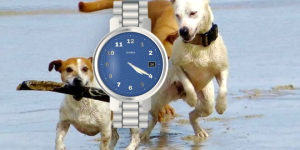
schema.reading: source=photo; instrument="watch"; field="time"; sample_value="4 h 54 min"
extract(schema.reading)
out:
4 h 20 min
